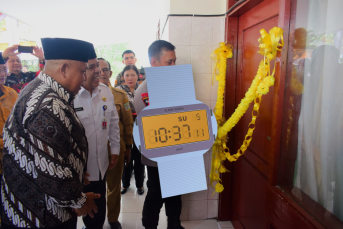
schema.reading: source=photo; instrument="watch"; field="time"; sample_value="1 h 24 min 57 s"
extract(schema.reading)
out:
10 h 37 min 11 s
